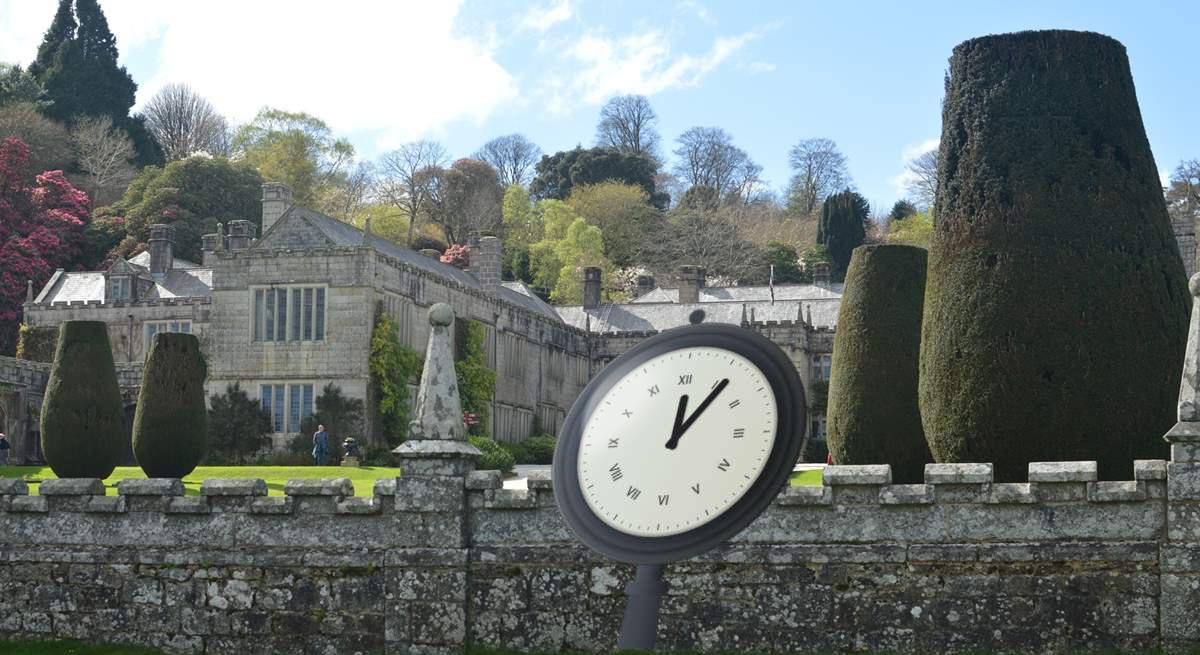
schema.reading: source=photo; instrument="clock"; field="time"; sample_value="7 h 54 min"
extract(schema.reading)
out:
12 h 06 min
